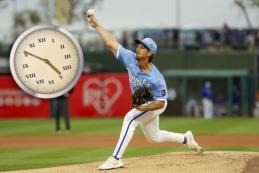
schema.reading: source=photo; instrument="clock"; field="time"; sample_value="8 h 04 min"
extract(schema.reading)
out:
4 h 51 min
